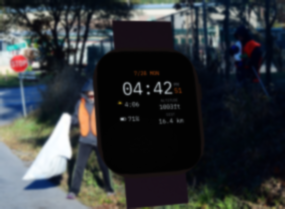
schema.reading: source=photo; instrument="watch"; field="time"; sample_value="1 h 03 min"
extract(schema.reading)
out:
4 h 42 min
